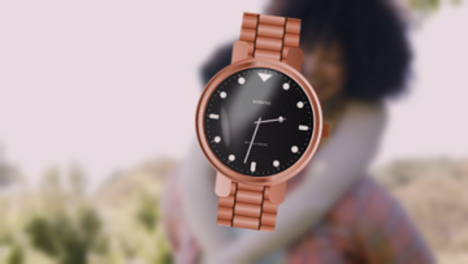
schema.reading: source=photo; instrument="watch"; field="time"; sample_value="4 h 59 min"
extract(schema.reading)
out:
2 h 32 min
